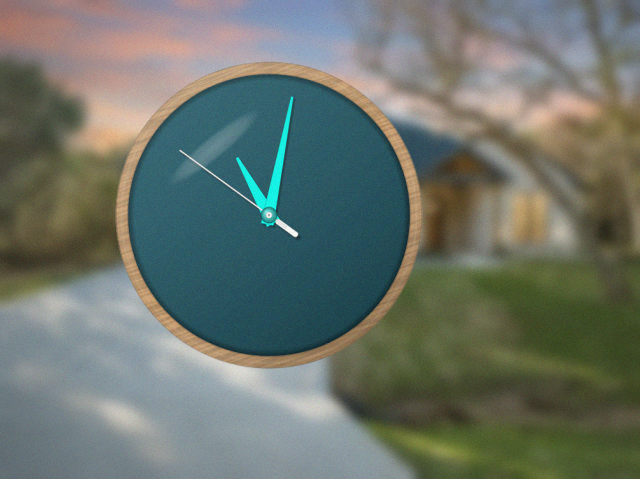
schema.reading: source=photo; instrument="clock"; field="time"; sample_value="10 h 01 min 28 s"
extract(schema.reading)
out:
11 h 01 min 51 s
